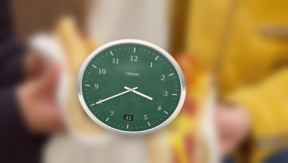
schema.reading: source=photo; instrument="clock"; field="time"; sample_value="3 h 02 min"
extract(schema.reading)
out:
3 h 40 min
